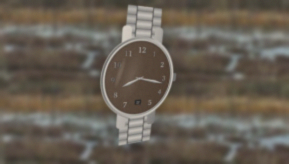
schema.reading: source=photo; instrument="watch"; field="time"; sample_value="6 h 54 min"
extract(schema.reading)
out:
8 h 17 min
